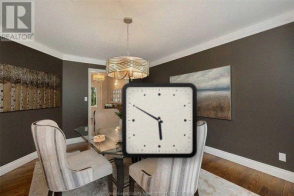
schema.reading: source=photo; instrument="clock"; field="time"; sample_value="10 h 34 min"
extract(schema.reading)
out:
5 h 50 min
